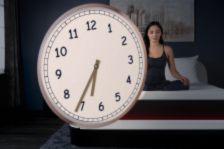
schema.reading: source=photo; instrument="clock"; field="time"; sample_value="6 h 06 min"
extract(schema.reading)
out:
6 h 36 min
